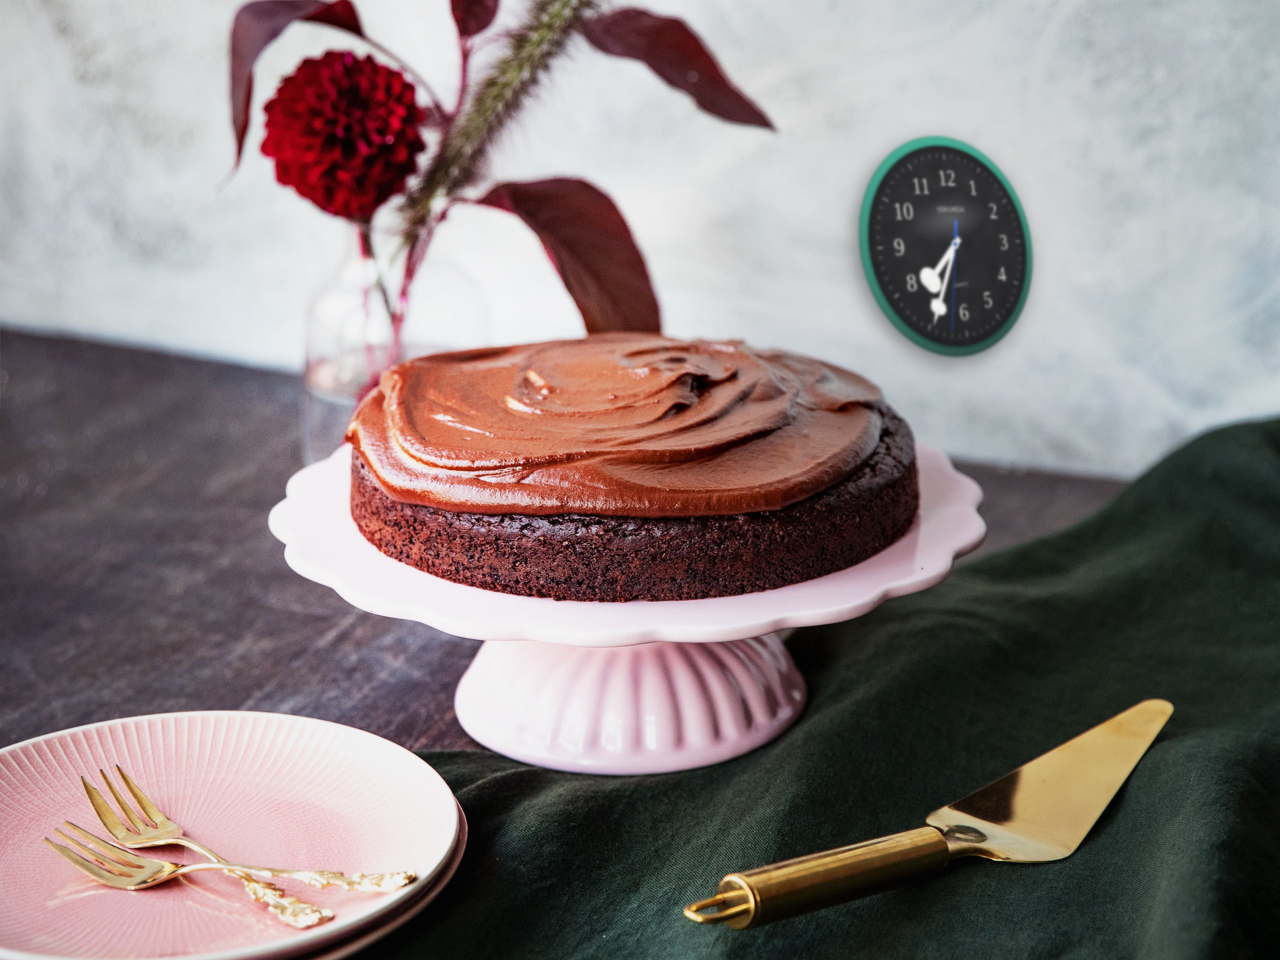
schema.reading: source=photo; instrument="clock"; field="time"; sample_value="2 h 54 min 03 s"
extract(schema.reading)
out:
7 h 34 min 32 s
